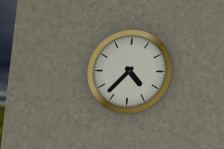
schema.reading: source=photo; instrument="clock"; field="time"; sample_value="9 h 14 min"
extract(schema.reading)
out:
4 h 37 min
